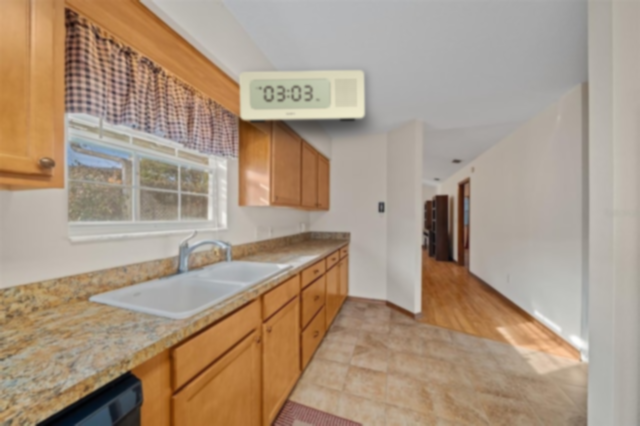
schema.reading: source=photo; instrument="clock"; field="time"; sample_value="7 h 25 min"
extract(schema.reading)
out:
3 h 03 min
